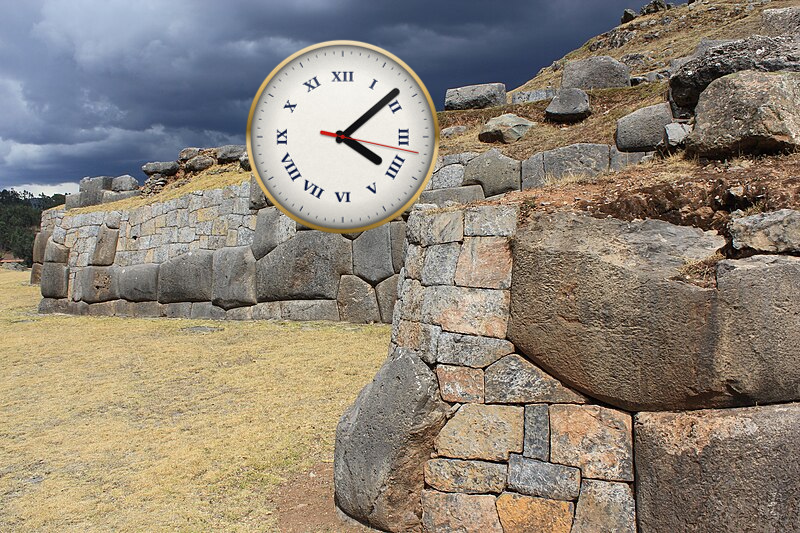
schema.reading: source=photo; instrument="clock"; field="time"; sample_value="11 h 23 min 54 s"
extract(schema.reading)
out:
4 h 08 min 17 s
